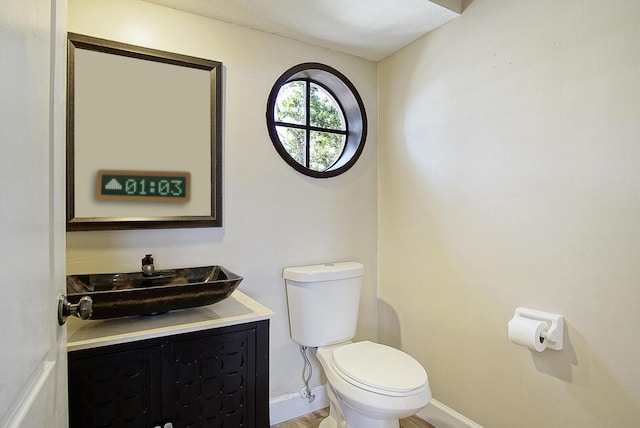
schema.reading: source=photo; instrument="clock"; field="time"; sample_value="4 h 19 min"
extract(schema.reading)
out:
1 h 03 min
